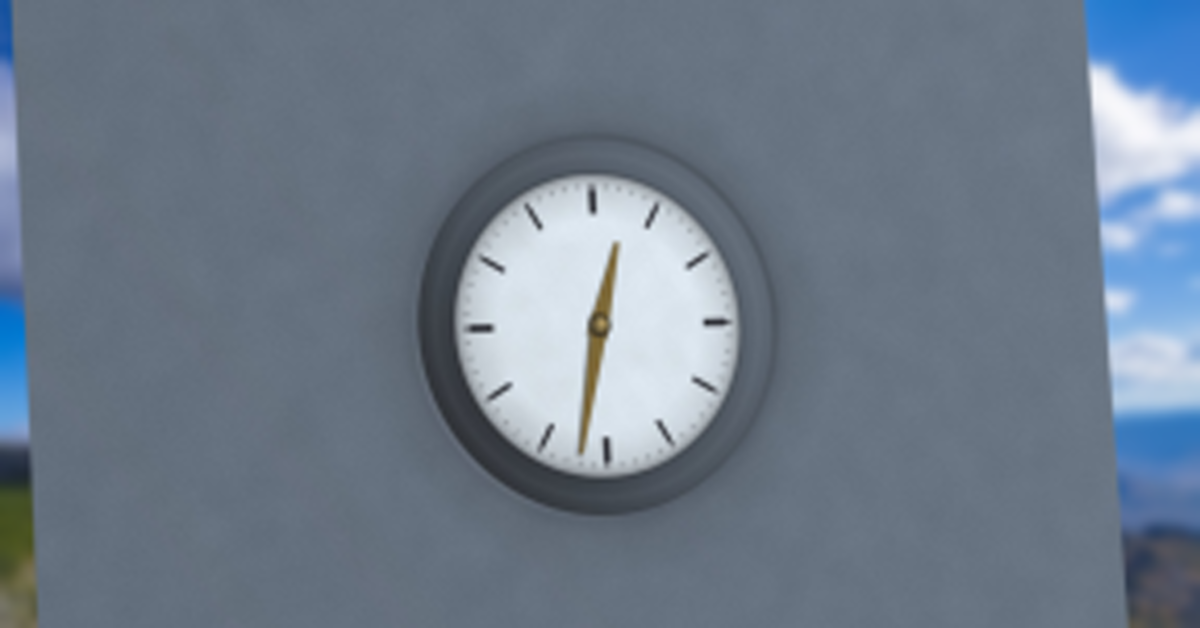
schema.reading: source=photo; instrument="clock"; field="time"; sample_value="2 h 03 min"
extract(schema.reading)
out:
12 h 32 min
